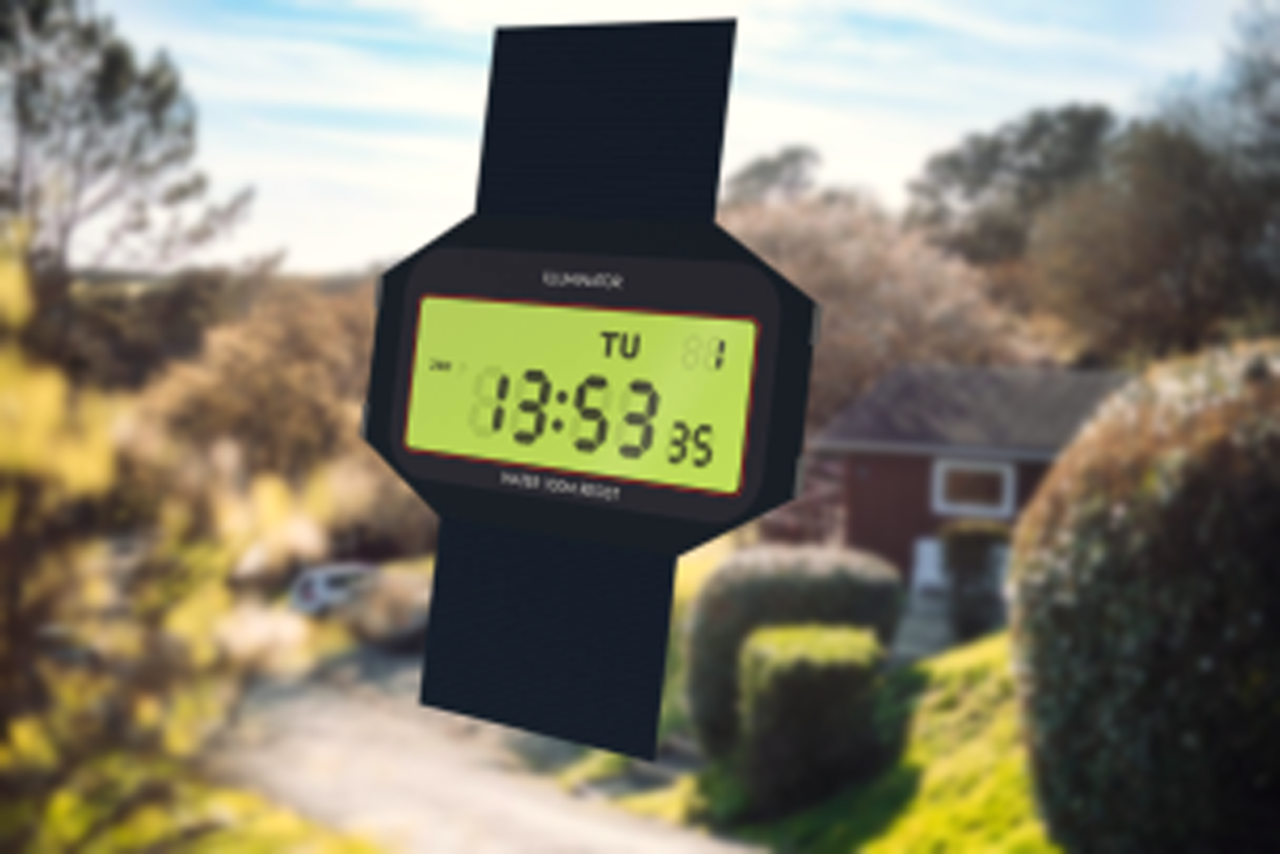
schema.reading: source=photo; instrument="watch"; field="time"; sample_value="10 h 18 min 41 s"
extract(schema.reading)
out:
13 h 53 min 35 s
